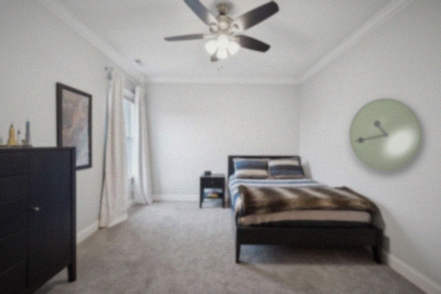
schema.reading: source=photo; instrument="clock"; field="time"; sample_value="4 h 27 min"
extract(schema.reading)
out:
10 h 43 min
